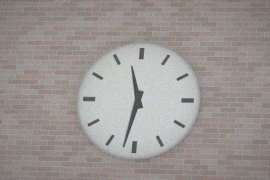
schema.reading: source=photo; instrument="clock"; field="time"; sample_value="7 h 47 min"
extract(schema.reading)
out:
11 h 32 min
